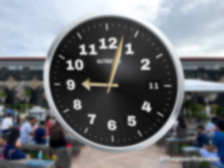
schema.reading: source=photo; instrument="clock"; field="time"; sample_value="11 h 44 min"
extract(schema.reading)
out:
9 h 03 min
